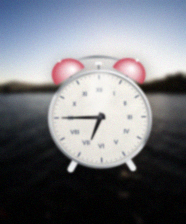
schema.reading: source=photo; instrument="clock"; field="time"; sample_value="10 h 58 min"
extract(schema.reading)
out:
6 h 45 min
